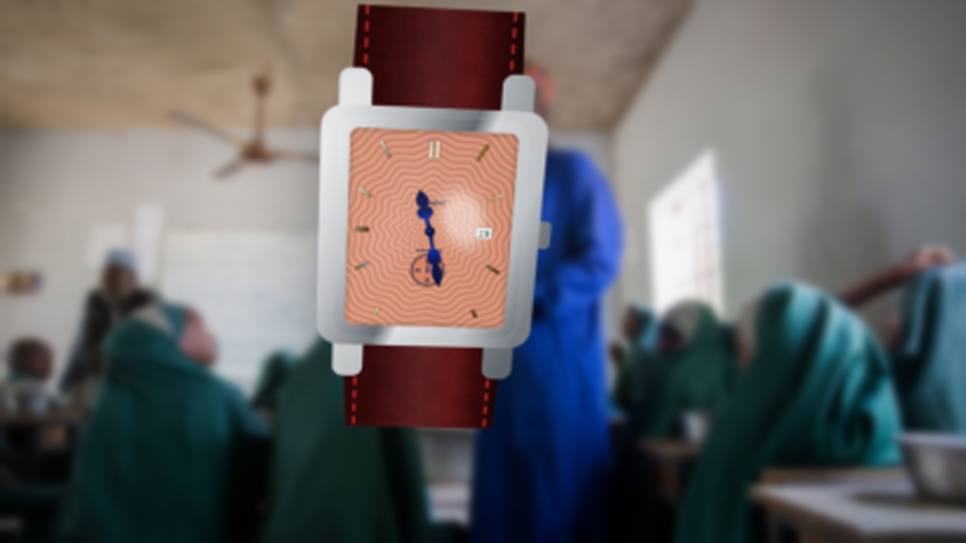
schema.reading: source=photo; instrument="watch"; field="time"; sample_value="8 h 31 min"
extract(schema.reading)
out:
11 h 28 min
